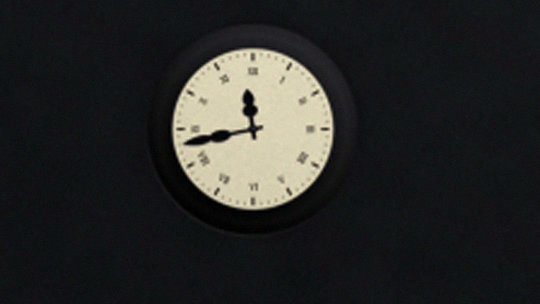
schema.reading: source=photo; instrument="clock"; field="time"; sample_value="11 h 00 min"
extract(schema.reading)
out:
11 h 43 min
